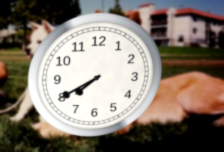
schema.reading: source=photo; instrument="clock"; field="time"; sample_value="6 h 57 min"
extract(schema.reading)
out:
7 h 40 min
